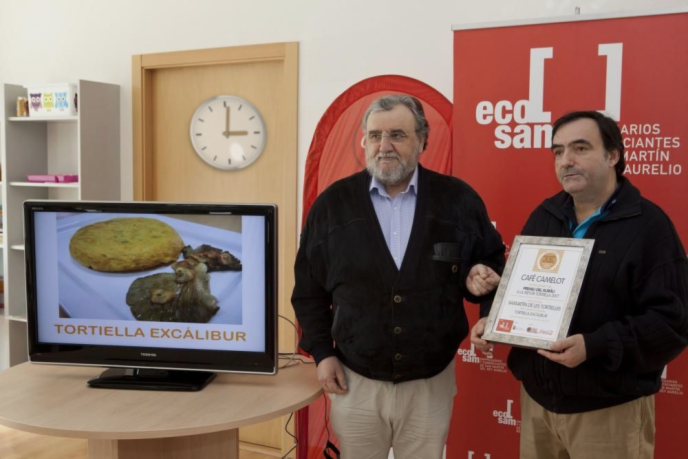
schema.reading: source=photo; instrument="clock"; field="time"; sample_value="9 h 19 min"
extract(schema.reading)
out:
3 h 01 min
